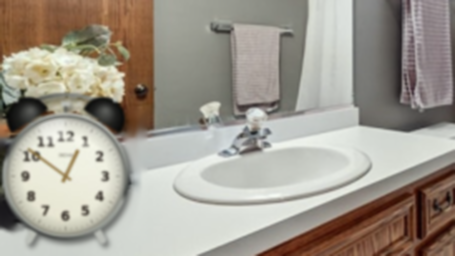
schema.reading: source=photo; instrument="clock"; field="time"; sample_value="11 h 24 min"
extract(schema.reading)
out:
12 h 51 min
